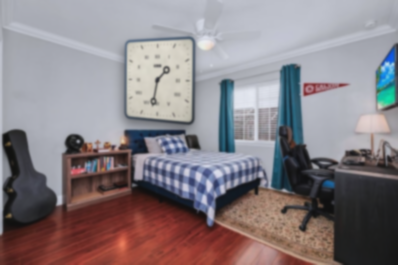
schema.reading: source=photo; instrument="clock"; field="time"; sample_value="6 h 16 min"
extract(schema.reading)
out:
1 h 32 min
